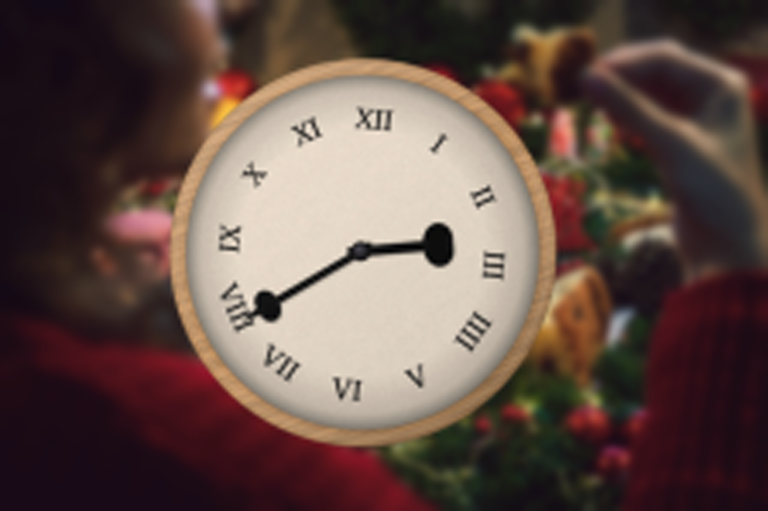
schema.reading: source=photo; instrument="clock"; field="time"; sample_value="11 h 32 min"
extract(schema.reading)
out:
2 h 39 min
